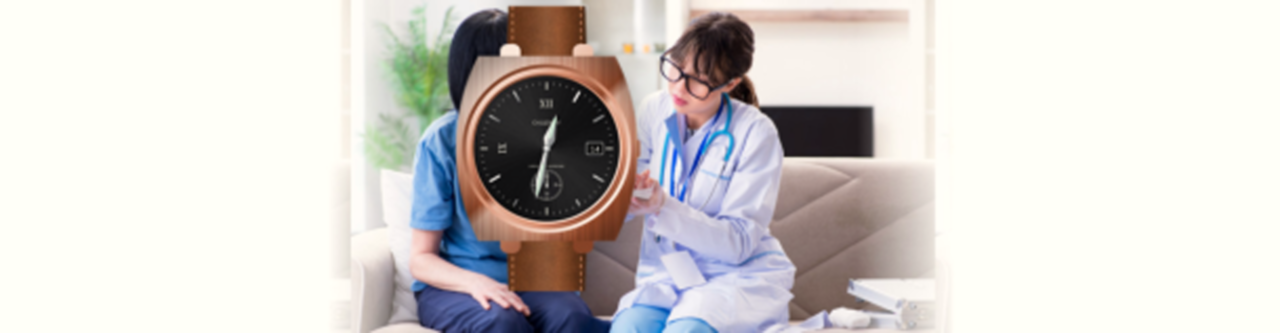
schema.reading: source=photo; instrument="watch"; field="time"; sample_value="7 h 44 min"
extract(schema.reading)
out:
12 h 32 min
